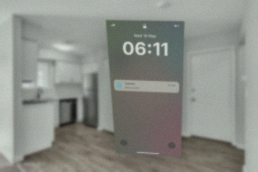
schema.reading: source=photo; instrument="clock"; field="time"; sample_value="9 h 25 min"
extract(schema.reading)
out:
6 h 11 min
